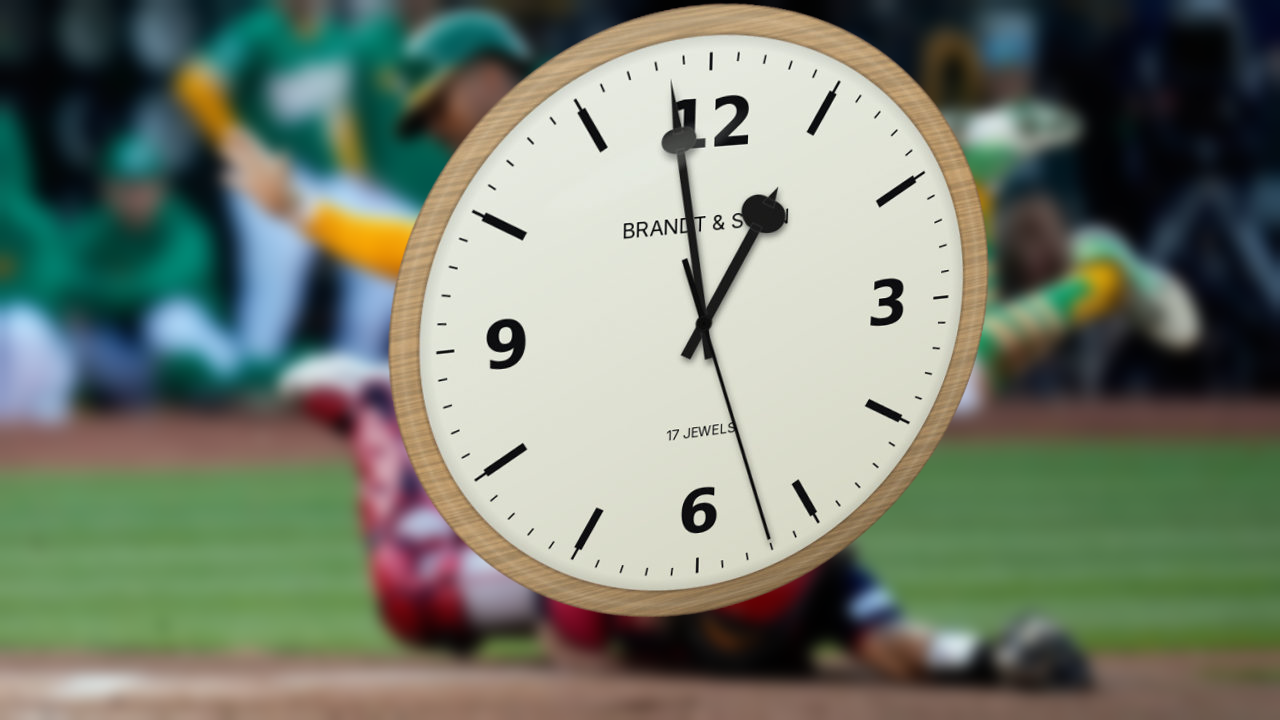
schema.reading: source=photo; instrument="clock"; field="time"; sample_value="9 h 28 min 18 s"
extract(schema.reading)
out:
12 h 58 min 27 s
